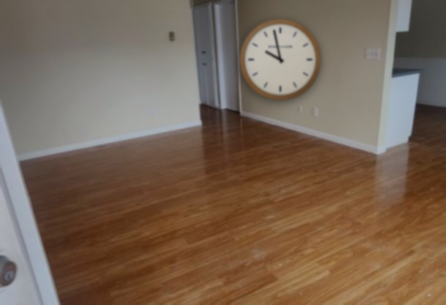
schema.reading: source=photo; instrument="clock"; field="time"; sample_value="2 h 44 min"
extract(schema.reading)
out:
9 h 58 min
